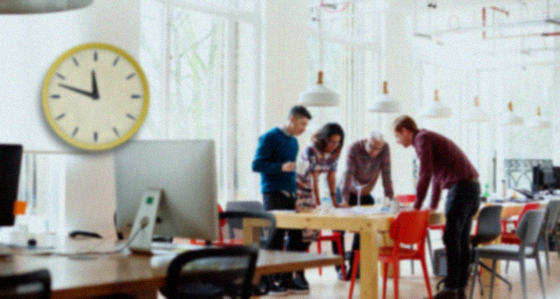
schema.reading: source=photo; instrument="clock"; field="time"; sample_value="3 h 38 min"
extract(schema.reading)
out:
11 h 48 min
